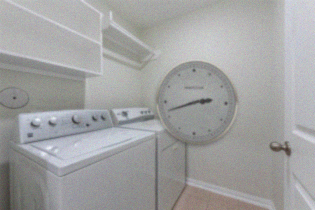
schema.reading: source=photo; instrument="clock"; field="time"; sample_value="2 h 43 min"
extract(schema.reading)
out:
2 h 42 min
